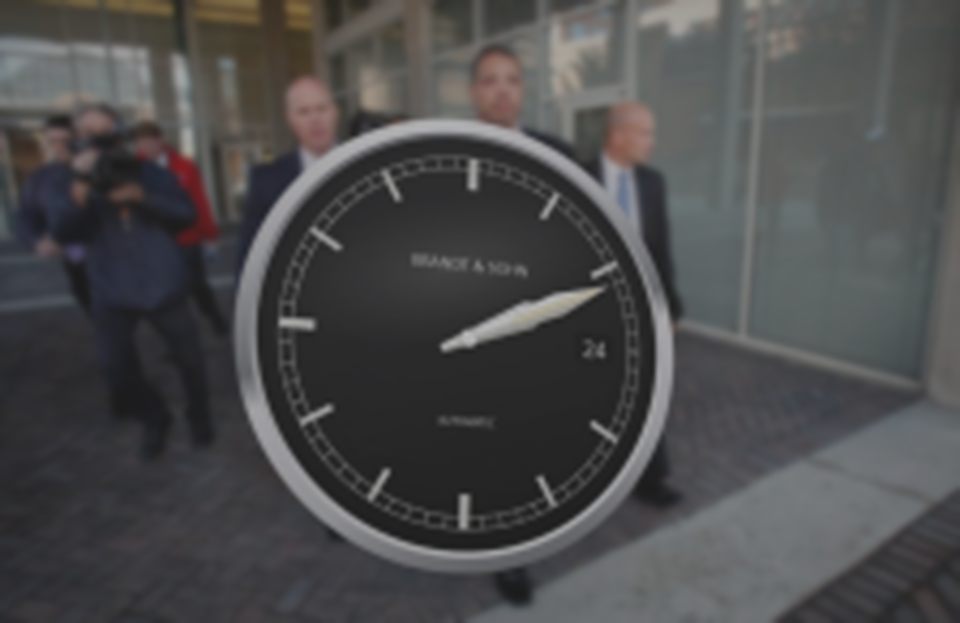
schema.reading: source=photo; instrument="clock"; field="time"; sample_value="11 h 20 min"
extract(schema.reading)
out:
2 h 11 min
